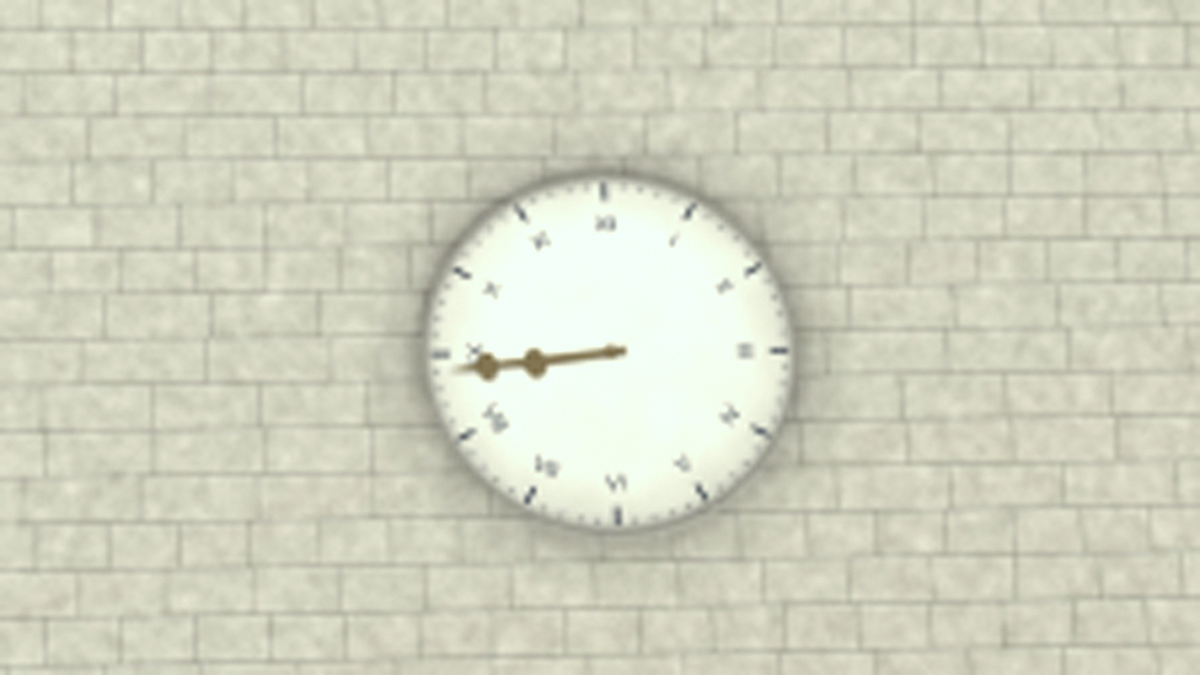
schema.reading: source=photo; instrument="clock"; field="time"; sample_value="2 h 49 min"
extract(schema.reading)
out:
8 h 44 min
